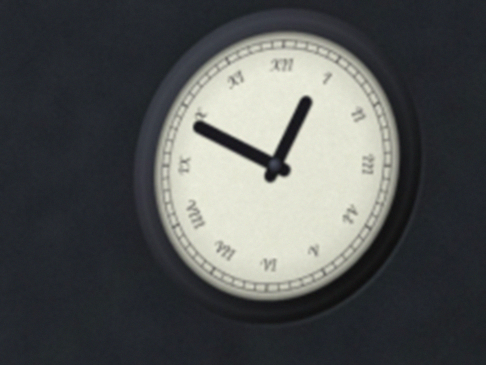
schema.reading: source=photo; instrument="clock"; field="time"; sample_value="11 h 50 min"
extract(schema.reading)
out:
12 h 49 min
